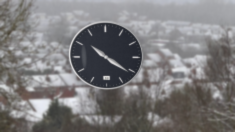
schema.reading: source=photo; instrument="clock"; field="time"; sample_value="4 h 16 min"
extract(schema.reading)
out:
10 h 21 min
